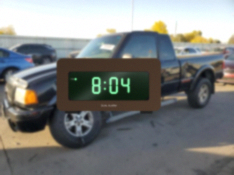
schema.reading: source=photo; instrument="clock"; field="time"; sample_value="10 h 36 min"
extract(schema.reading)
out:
8 h 04 min
